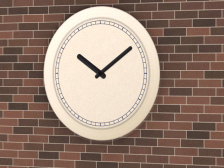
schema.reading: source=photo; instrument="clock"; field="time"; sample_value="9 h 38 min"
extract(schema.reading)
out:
10 h 09 min
